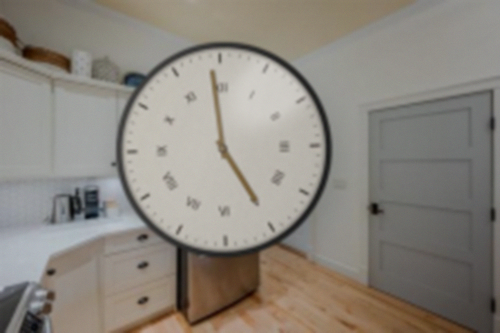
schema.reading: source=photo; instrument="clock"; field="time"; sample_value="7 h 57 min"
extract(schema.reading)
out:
4 h 59 min
